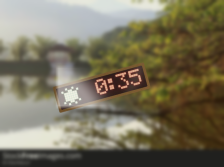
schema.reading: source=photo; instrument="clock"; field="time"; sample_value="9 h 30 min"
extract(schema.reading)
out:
0 h 35 min
